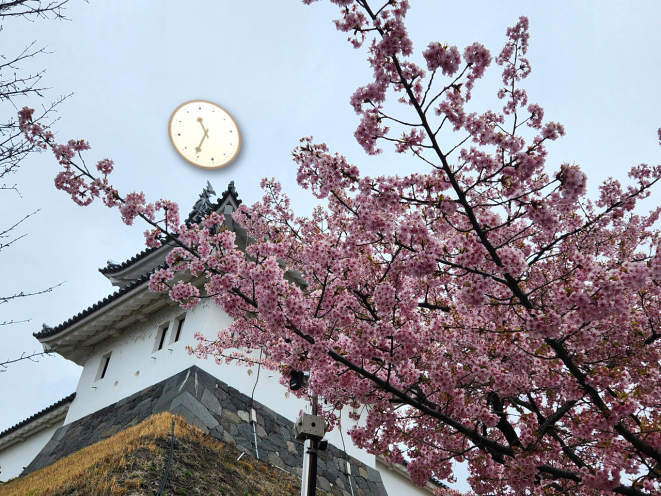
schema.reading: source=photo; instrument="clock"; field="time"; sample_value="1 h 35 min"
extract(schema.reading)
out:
11 h 36 min
